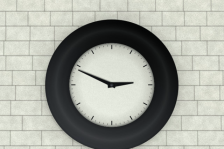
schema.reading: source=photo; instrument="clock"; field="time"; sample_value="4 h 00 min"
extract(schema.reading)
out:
2 h 49 min
